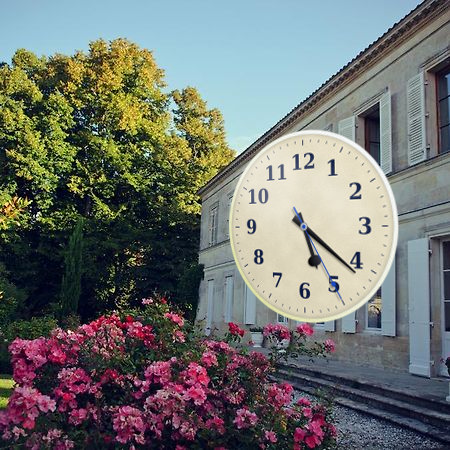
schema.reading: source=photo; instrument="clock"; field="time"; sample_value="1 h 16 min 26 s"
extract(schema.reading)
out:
5 h 21 min 25 s
